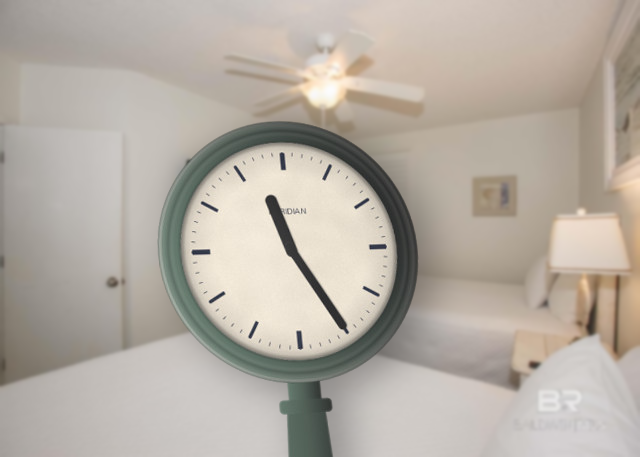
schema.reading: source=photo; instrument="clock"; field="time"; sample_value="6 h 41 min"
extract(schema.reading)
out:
11 h 25 min
